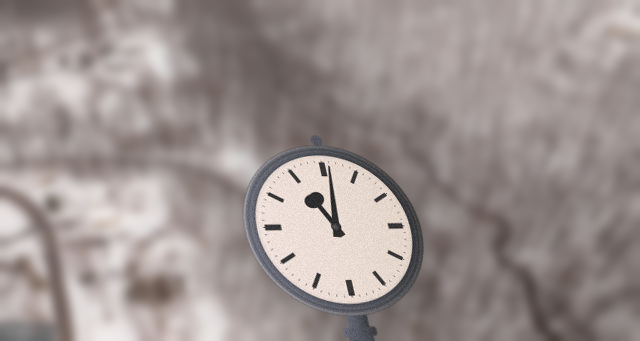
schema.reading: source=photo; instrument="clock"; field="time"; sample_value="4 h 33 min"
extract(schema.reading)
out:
11 h 01 min
